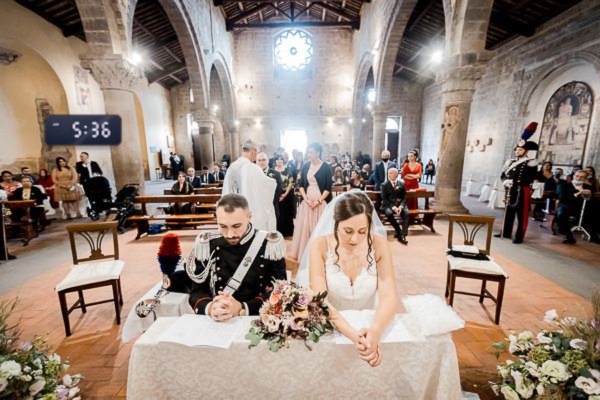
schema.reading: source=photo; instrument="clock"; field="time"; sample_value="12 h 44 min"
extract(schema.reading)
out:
5 h 36 min
